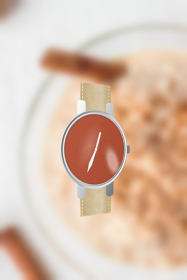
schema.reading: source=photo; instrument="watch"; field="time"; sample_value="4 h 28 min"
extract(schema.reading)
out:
12 h 34 min
